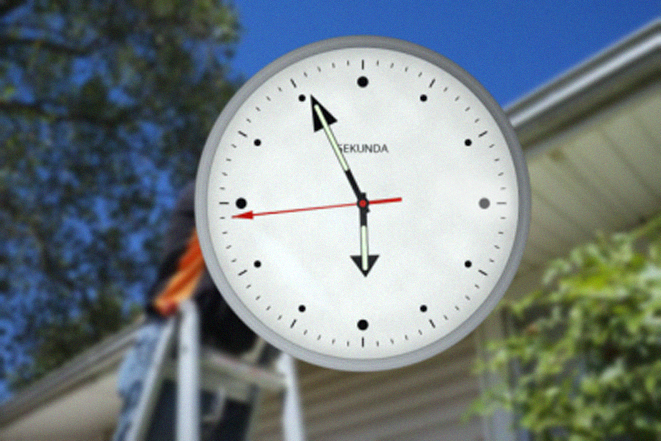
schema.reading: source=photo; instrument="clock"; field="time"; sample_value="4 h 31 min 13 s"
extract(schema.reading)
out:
5 h 55 min 44 s
